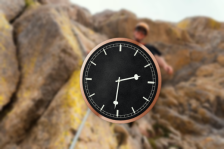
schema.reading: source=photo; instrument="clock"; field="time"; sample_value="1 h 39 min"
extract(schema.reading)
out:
2 h 31 min
